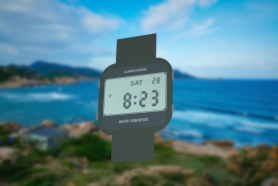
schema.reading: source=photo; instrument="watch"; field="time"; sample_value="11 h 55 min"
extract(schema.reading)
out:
8 h 23 min
